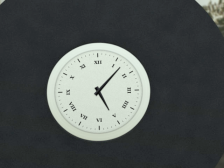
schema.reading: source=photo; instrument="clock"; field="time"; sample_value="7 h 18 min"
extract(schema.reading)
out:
5 h 07 min
